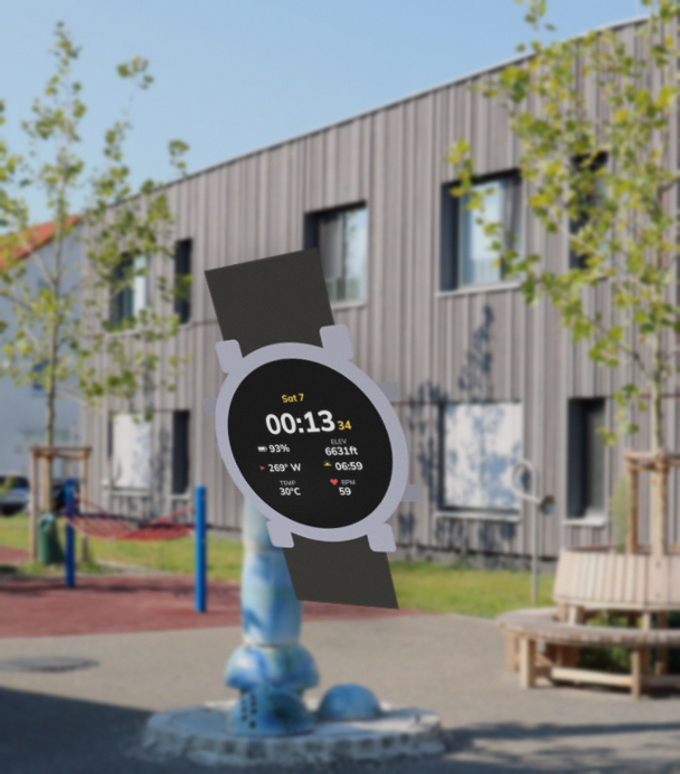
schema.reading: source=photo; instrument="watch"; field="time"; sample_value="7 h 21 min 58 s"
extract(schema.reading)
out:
0 h 13 min 34 s
